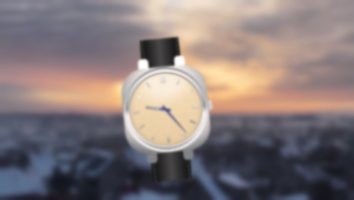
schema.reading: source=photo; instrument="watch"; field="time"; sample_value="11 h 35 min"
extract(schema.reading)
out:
9 h 24 min
